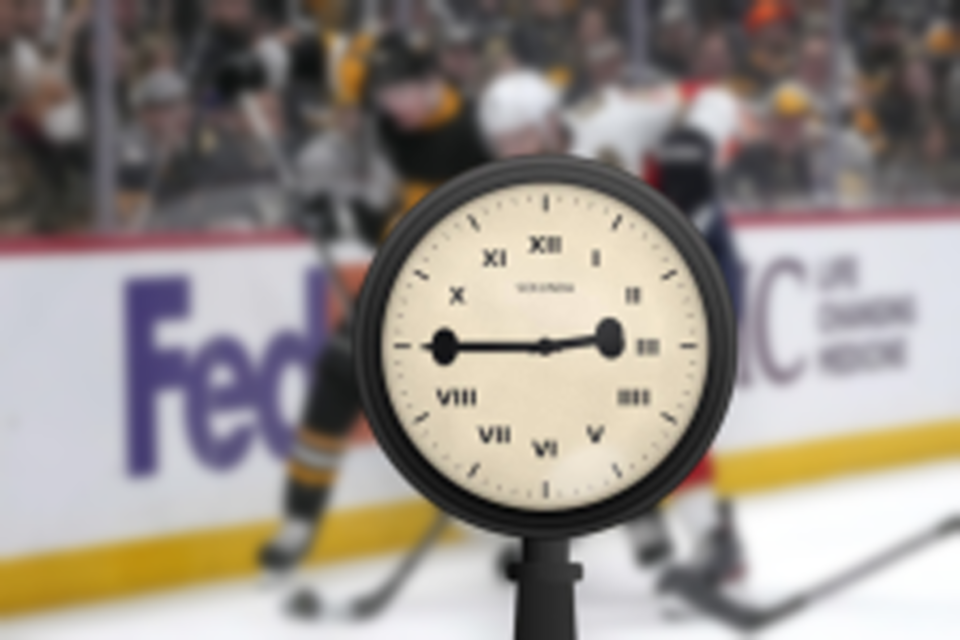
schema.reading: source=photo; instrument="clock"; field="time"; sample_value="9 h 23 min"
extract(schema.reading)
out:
2 h 45 min
